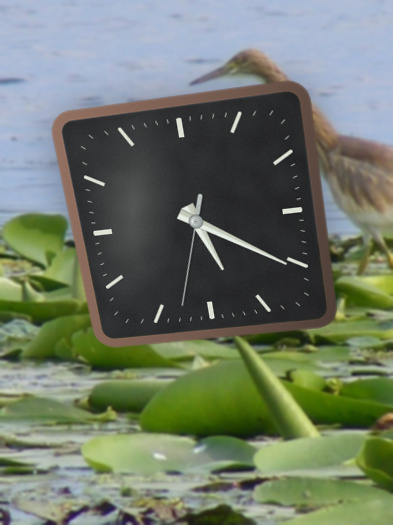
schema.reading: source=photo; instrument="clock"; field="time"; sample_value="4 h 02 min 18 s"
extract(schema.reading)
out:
5 h 20 min 33 s
